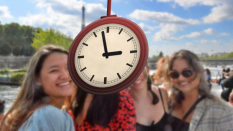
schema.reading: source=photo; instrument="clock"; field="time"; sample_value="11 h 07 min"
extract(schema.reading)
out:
2 h 58 min
